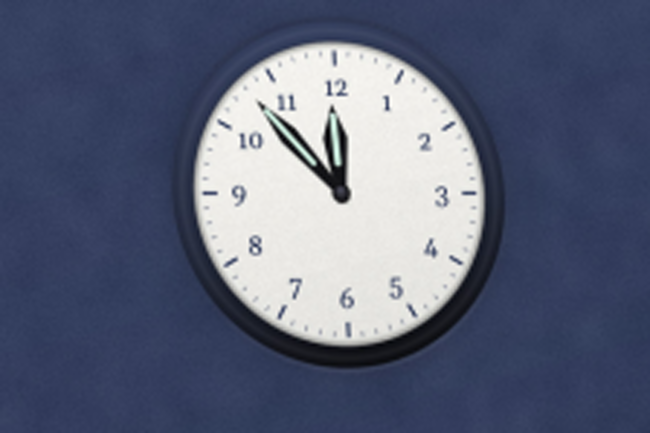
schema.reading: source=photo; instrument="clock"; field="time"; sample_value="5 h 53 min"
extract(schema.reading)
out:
11 h 53 min
